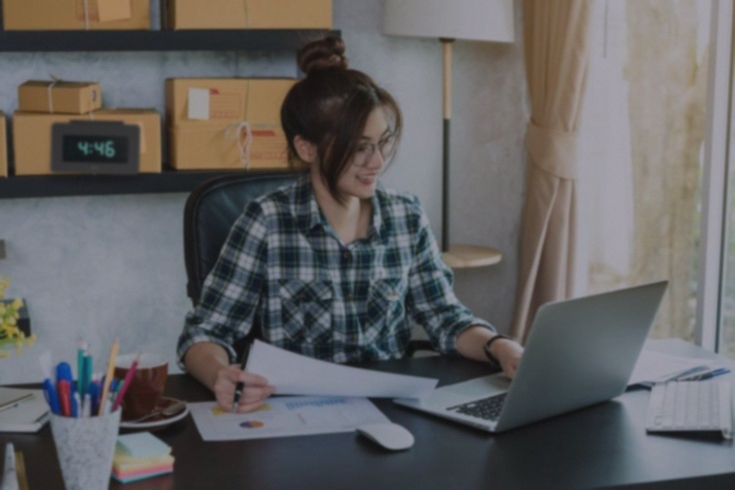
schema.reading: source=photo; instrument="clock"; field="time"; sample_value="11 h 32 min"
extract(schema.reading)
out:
4 h 46 min
